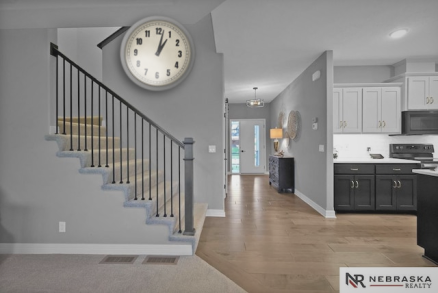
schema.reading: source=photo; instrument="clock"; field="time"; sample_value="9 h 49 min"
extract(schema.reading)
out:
1 h 02 min
